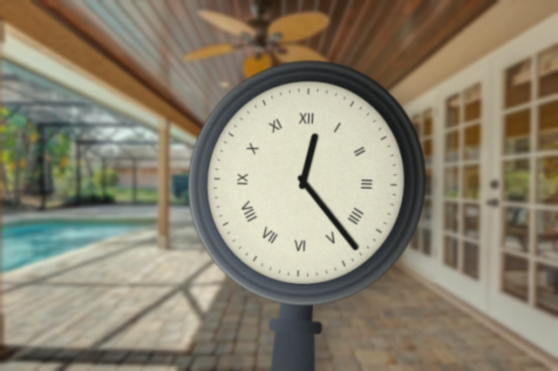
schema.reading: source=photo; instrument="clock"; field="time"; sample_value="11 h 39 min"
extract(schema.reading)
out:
12 h 23 min
